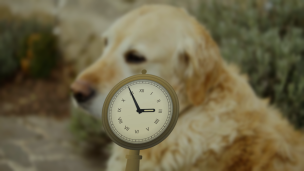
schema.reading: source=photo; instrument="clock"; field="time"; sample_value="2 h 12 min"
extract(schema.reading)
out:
2 h 55 min
